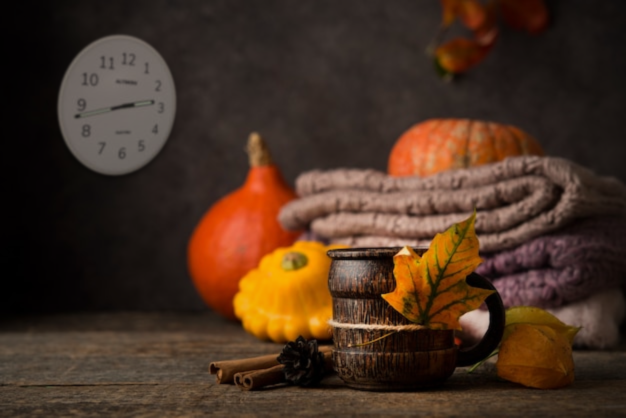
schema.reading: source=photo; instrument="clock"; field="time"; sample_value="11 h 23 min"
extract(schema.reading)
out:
2 h 43 min
